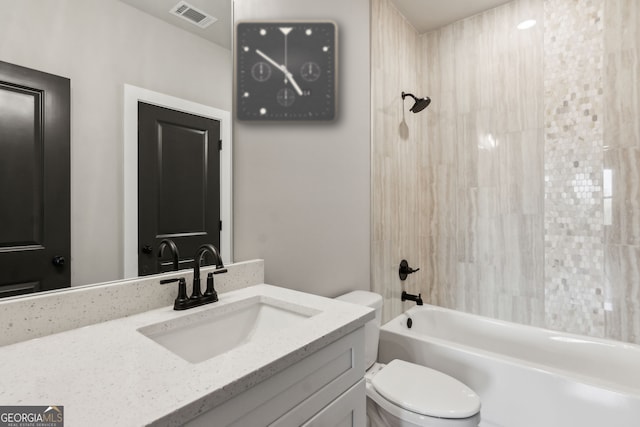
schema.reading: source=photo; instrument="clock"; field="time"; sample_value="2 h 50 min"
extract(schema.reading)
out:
4 h 51 min
